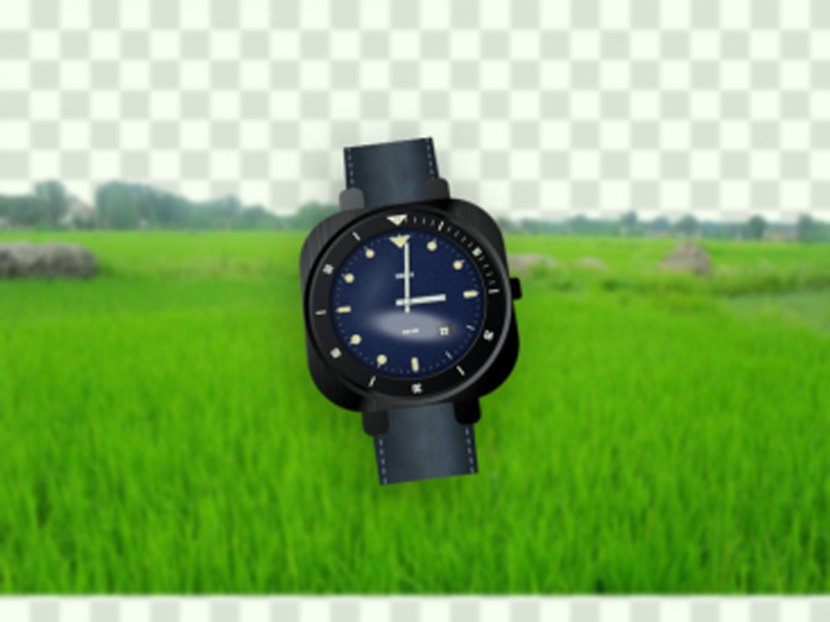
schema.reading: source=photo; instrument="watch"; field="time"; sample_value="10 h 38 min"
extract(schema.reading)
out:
3 h 01 min
